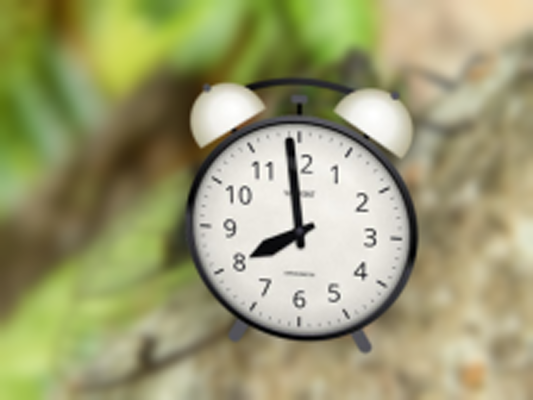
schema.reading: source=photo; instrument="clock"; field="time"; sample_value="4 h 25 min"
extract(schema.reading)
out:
7 h 59 min
